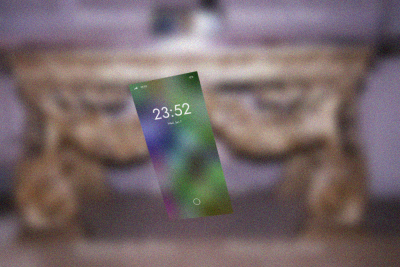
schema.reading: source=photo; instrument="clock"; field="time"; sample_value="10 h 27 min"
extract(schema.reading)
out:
23 h 52 min
